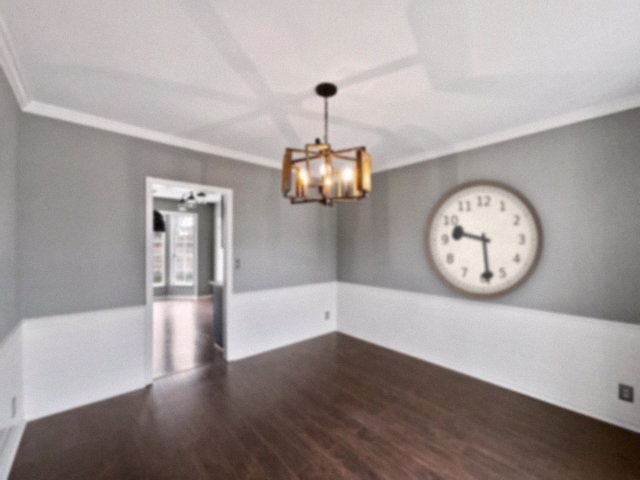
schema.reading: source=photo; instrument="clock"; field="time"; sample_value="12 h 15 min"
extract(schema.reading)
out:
9 h 29 min
